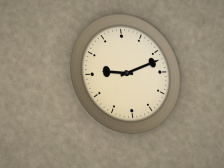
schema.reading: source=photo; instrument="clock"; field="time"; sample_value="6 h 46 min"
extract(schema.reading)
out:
9 h 12 min
